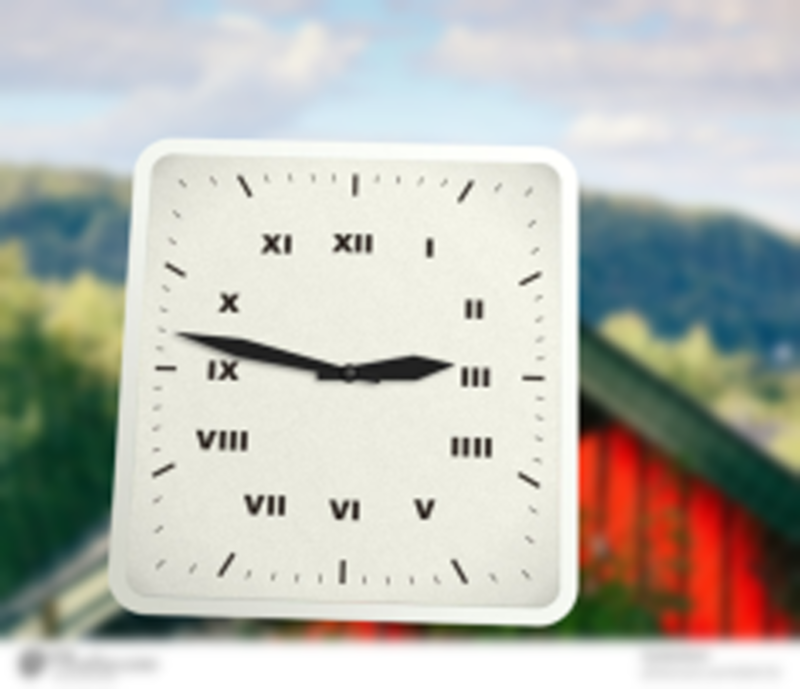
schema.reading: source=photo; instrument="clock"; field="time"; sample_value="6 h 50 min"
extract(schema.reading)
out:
2 h 47 min
